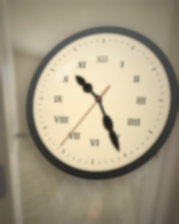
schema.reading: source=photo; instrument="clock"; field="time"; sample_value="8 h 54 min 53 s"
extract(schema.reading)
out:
10 h 25 min 36 s
